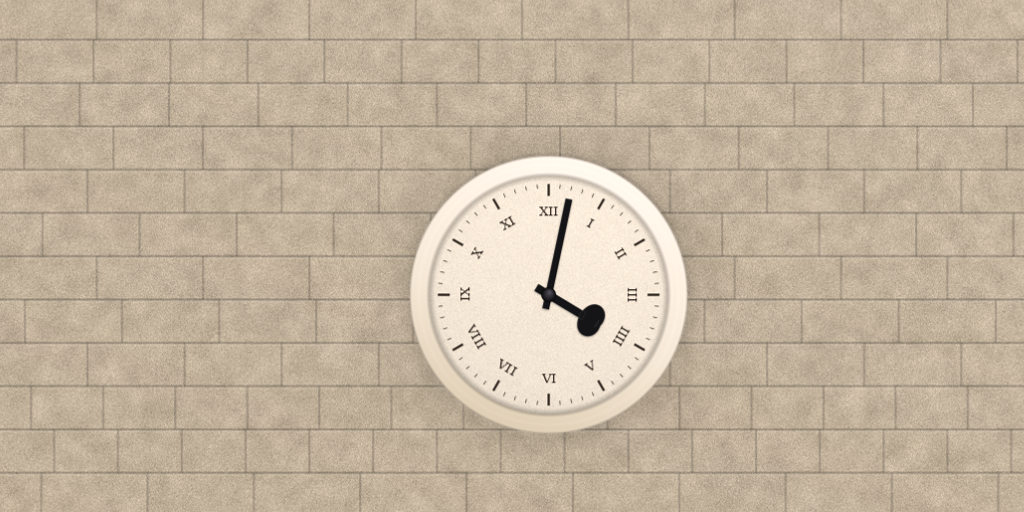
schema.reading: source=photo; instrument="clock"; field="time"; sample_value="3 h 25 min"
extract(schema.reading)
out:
4 h 02 min
